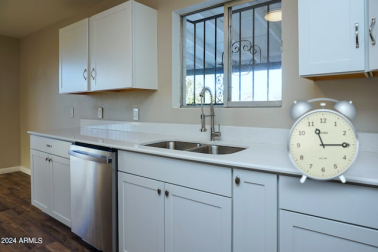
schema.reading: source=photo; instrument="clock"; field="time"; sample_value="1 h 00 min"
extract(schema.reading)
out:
11 h 15 min
